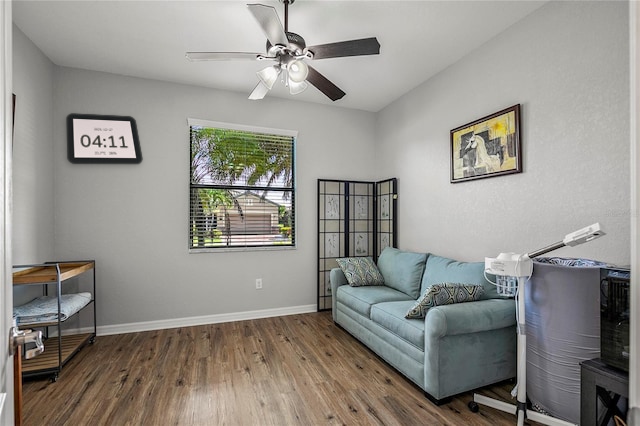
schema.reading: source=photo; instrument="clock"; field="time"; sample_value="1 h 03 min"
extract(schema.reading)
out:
4 h 11 min
